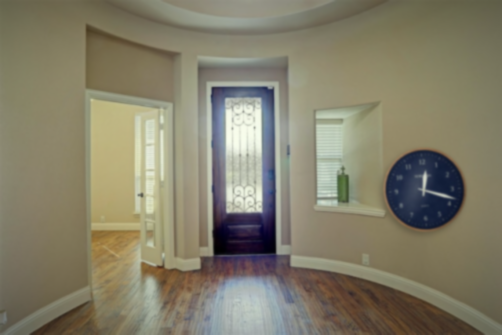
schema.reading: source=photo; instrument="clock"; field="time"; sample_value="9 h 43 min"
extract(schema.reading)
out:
12 h 18 min
